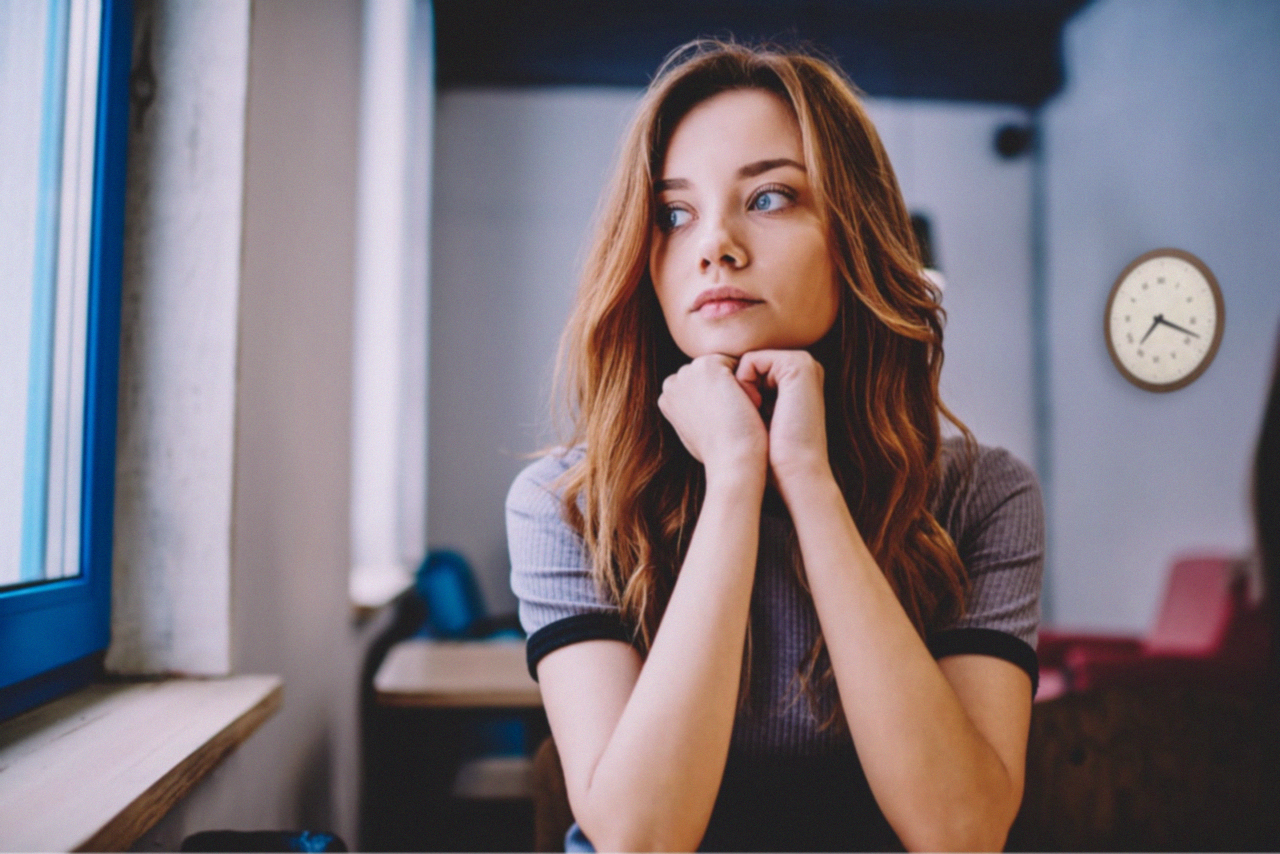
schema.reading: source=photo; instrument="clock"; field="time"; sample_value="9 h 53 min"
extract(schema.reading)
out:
7 h 18 min
